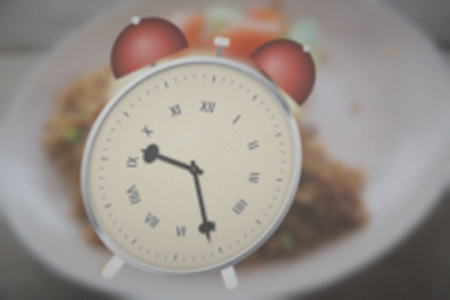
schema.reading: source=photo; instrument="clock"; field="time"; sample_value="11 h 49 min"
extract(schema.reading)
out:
9 h 26 min
